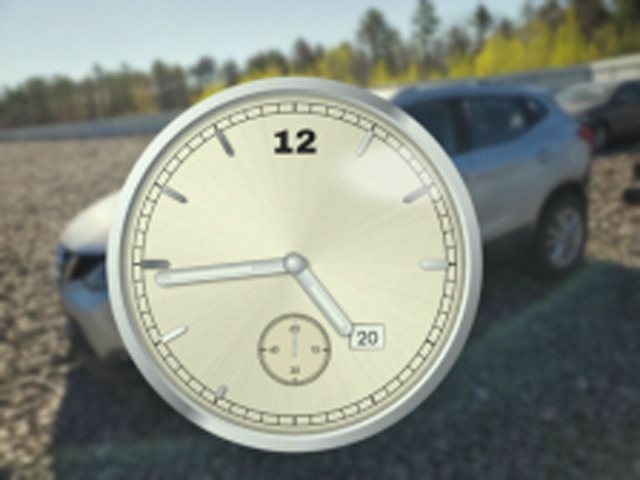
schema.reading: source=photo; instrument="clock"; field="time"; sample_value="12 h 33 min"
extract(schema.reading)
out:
4 h 44 min
